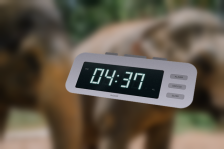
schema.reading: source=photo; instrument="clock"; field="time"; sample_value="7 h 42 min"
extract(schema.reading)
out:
4 h 37 min
